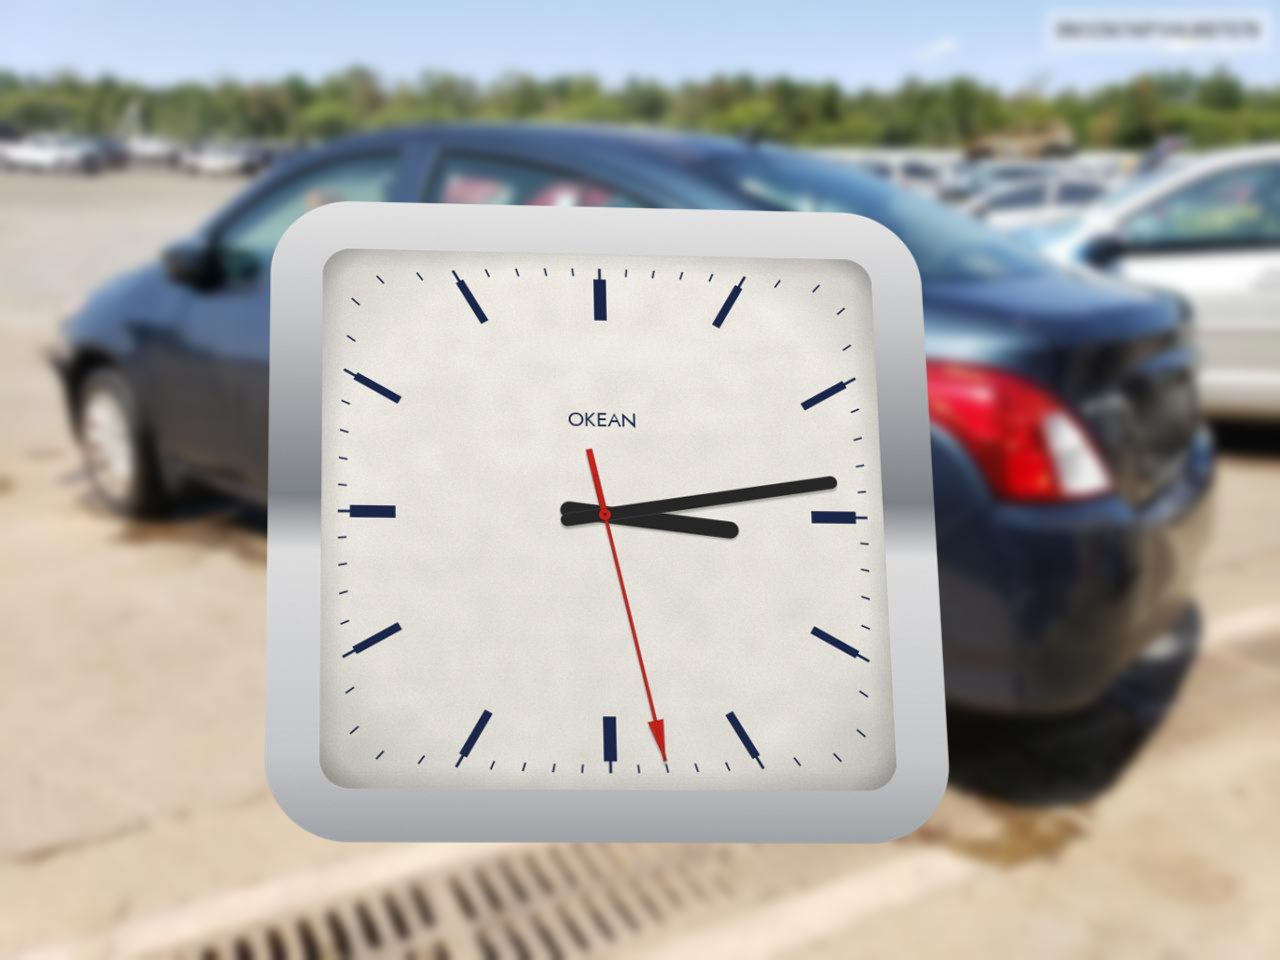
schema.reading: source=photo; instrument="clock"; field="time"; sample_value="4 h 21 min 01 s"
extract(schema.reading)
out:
3 h 13 min 28 s
